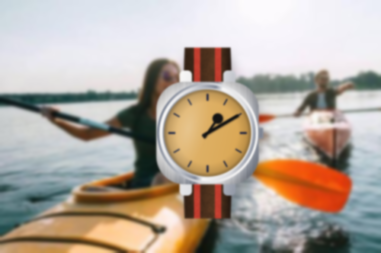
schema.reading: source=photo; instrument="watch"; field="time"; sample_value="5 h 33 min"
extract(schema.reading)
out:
1 h 10 min
